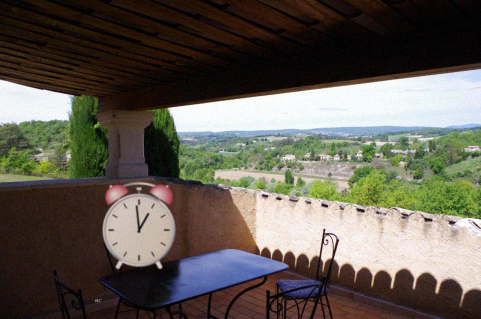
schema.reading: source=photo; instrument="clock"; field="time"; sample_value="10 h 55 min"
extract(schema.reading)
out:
12 h 59 min
